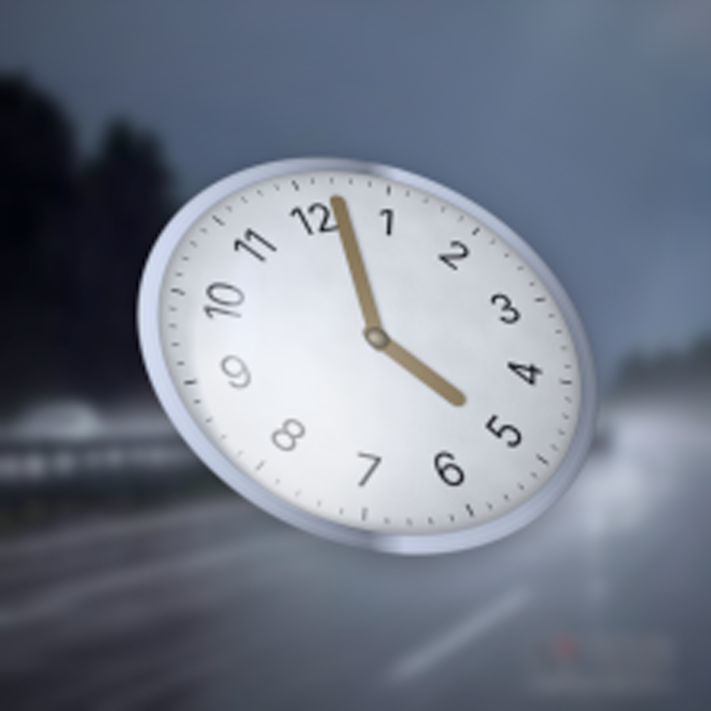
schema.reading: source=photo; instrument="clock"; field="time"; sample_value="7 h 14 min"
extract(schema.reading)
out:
5 h 02 min
